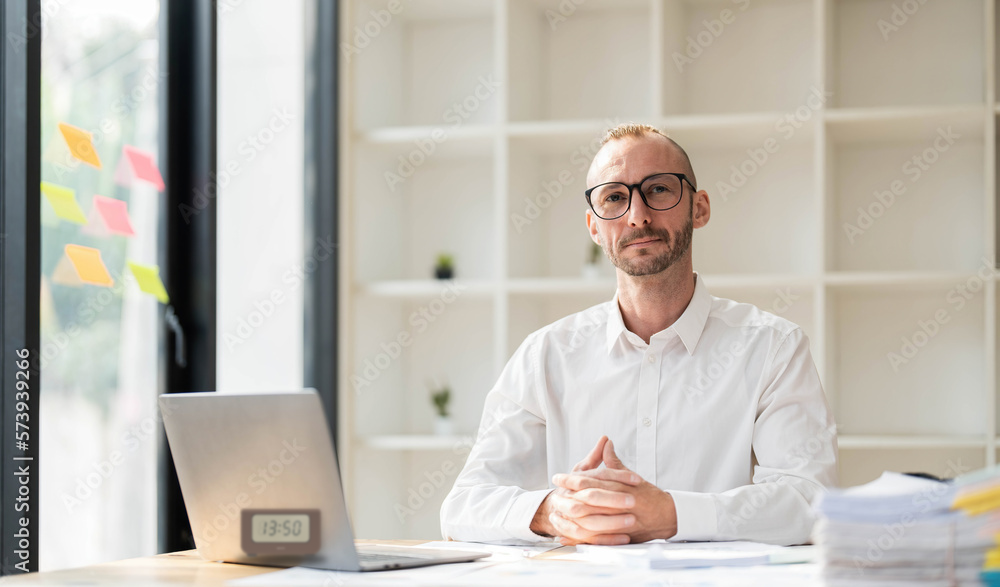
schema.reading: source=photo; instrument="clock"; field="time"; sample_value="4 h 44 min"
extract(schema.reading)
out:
13 h 50 min
